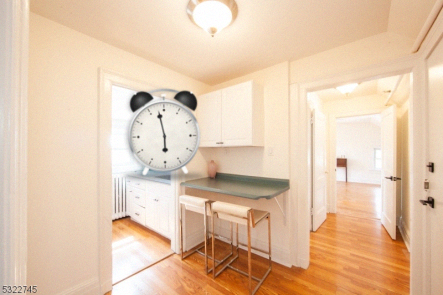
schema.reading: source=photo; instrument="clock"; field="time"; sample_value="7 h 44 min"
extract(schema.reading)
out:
5 h 58 min
